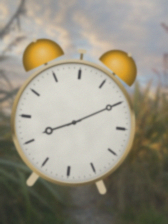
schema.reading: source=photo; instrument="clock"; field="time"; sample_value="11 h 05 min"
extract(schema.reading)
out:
8 h 10 min
